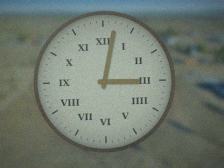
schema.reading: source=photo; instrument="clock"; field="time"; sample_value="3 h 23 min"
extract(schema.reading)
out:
3 h 02 min
